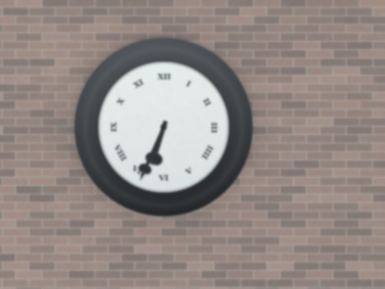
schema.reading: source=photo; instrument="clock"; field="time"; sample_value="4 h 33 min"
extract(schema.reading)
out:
6 h 34 min
